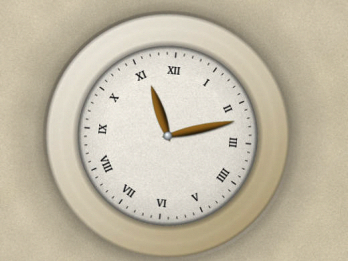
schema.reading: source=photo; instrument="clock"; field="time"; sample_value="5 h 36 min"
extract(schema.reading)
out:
11 h 12 min
